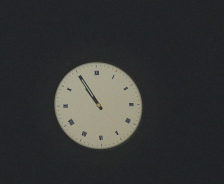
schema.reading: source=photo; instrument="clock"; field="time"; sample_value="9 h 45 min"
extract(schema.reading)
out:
10 h 55 min
